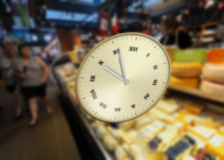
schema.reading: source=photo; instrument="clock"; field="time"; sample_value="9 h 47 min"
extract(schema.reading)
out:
9 h 56 min
